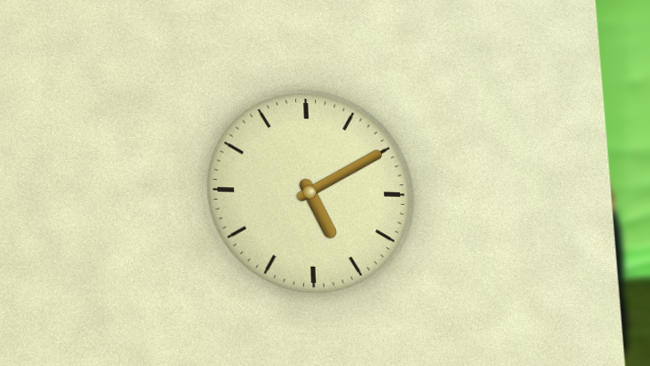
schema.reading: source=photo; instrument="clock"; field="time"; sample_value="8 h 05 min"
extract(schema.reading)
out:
5 h 10 min
